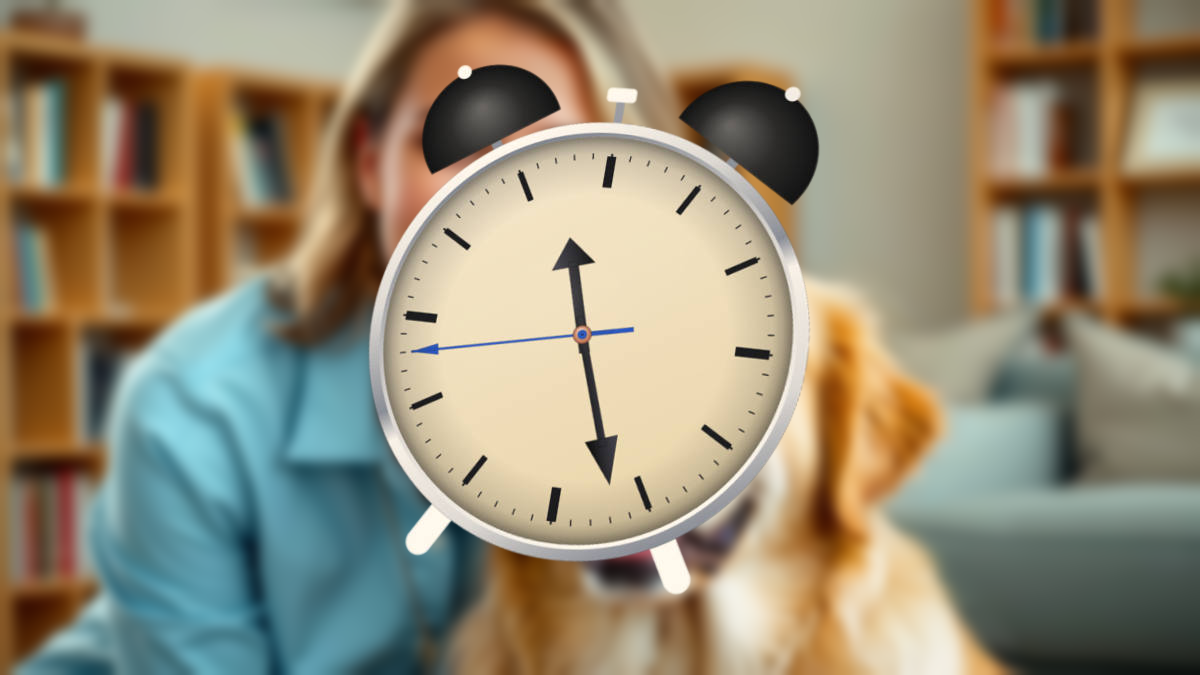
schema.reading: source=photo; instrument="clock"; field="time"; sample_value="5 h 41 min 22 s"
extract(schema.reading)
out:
11 h 26 min 43 s
